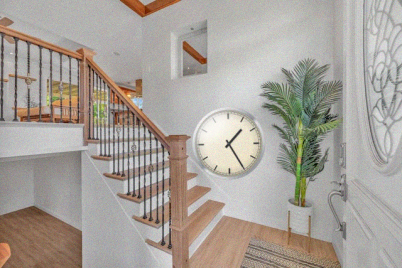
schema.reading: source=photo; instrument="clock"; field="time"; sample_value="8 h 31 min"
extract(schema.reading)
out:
1 h 25 min
